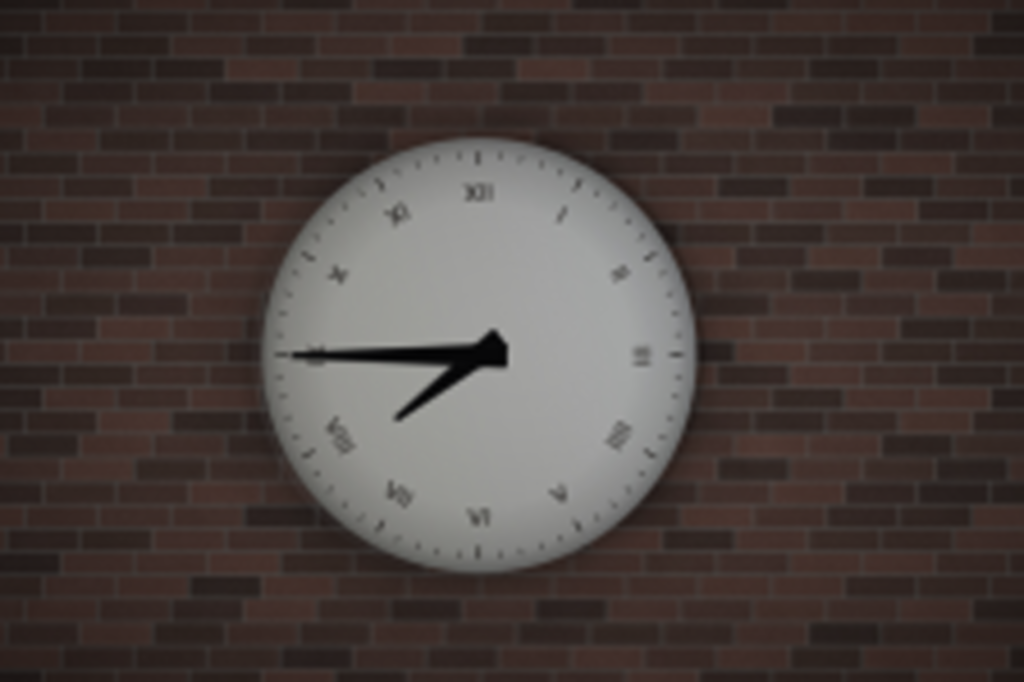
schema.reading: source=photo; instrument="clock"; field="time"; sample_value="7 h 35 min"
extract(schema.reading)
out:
7 h 45 min
